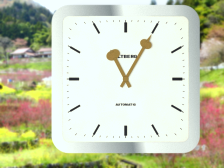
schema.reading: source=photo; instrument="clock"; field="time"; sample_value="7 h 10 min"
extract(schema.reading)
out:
11 h 05 min
